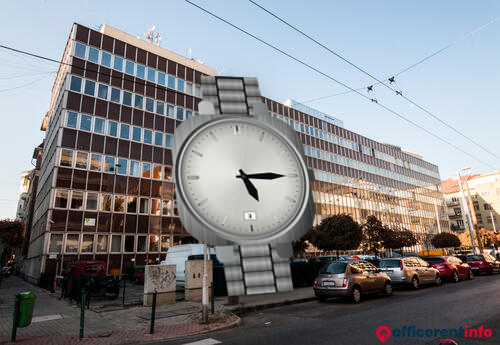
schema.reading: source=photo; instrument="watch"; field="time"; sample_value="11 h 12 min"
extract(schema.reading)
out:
5 h 15 min
